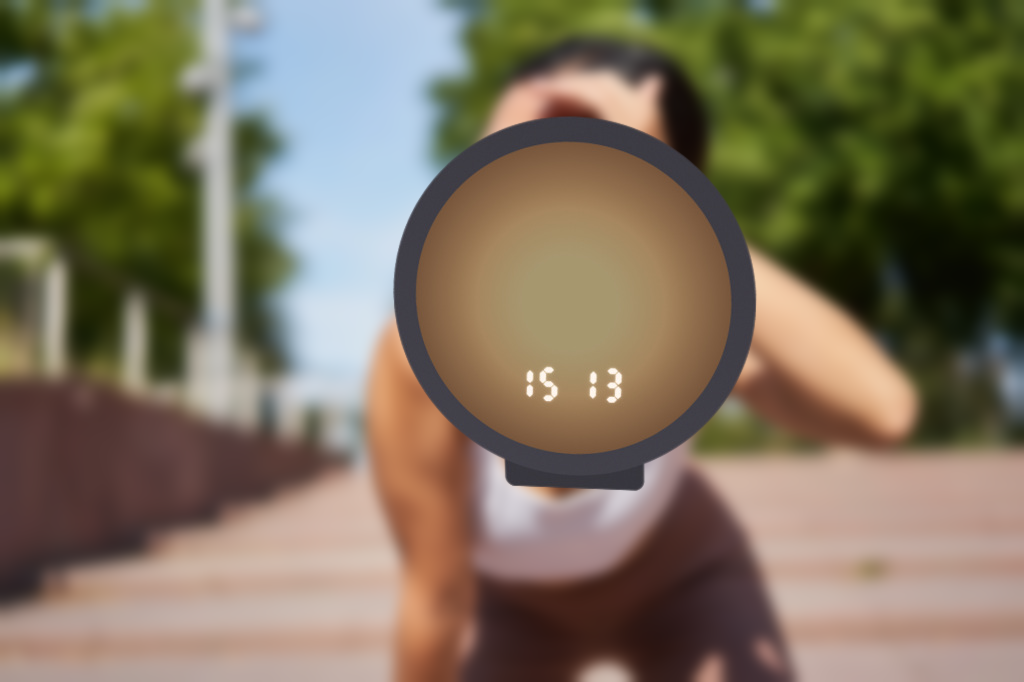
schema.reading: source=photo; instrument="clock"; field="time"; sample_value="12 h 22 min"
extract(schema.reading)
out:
15 h 13 min
